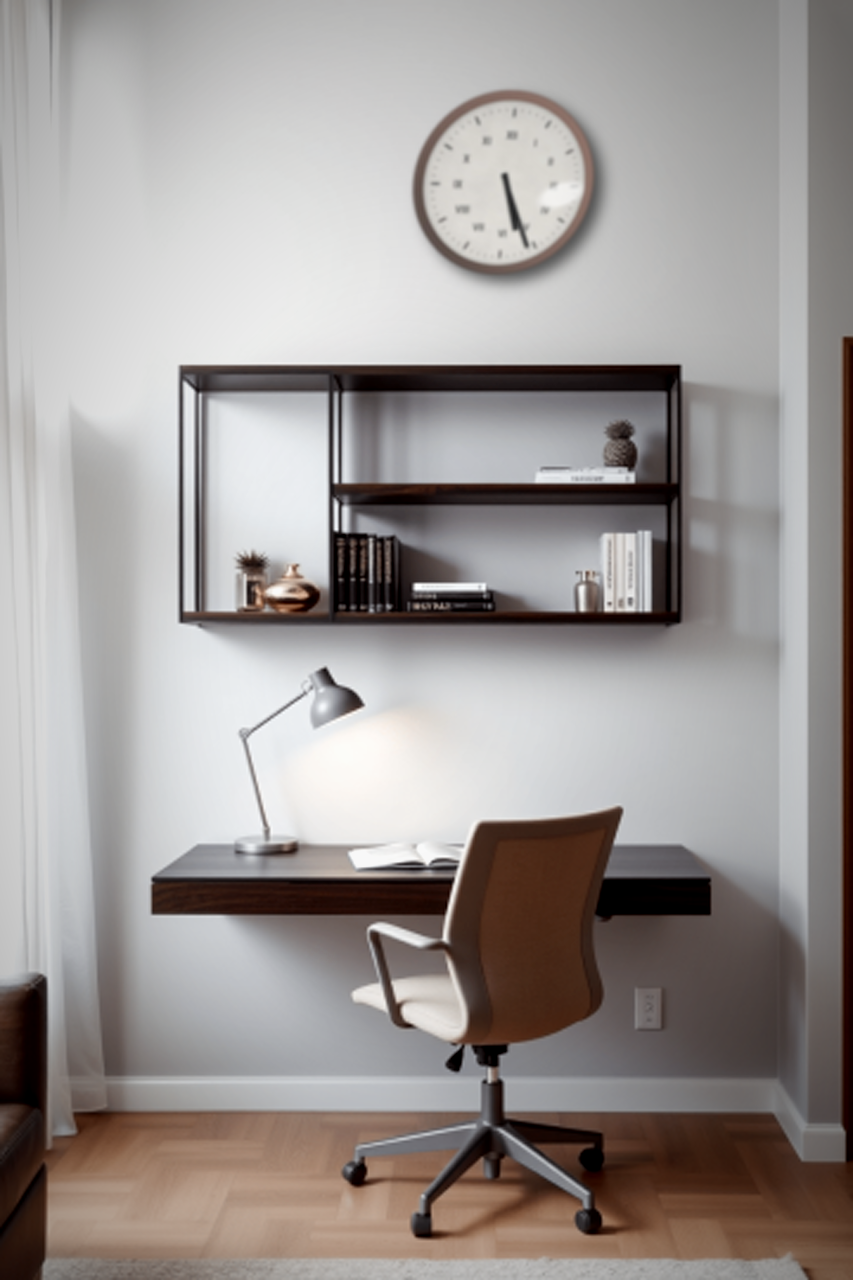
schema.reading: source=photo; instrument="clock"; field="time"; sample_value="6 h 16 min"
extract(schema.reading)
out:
5 h 26 min
